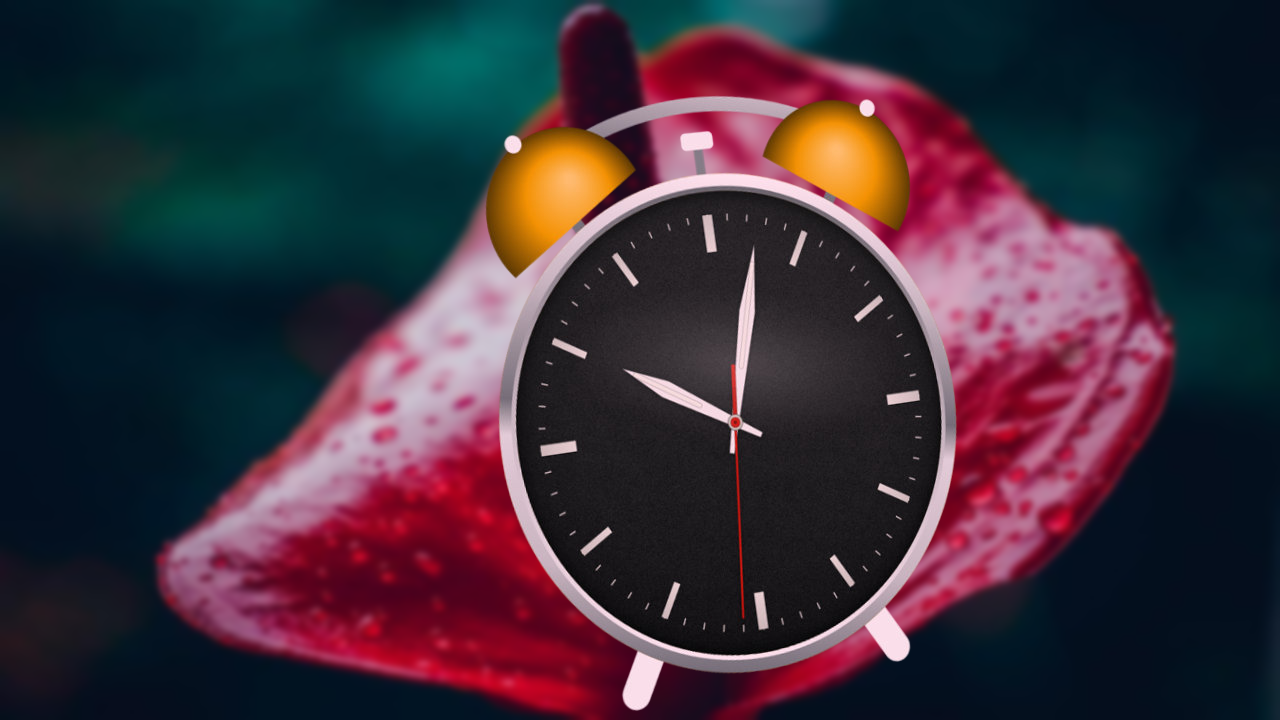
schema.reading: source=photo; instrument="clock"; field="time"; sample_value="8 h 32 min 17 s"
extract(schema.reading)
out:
10 h 02 min 31 s
